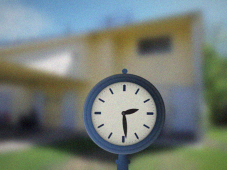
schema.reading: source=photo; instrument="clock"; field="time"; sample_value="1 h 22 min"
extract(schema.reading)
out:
2 h 29 min
